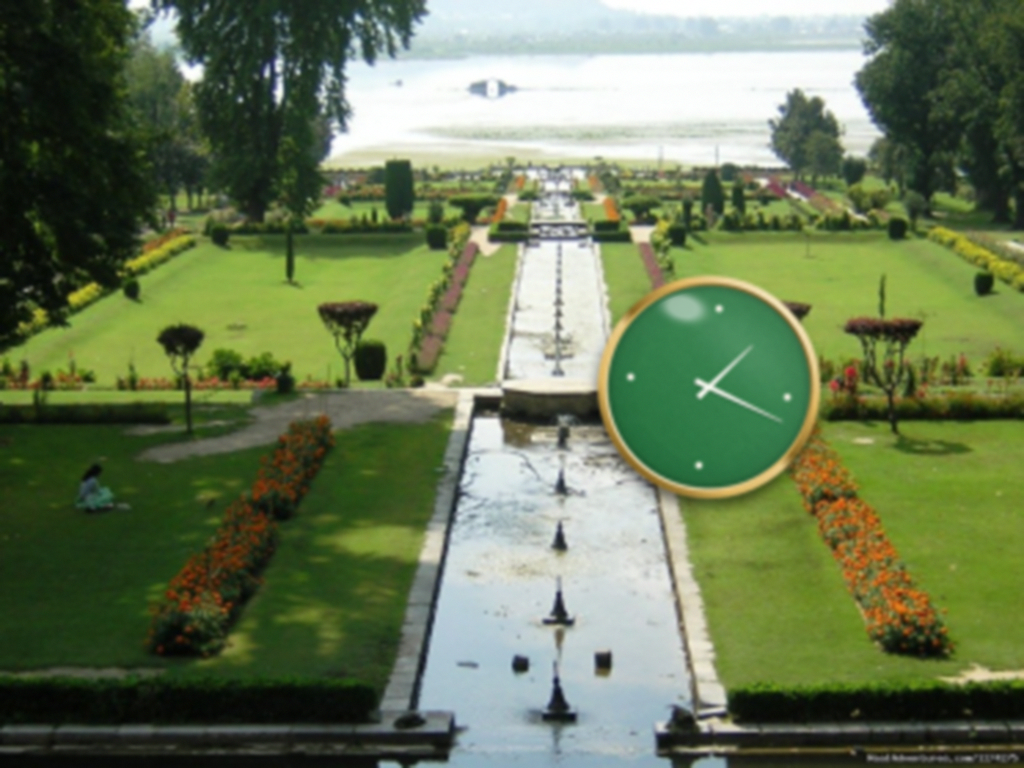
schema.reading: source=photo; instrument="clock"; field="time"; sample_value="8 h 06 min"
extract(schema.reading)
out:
1 h 18 min
